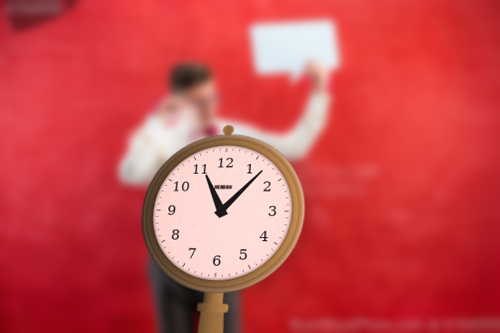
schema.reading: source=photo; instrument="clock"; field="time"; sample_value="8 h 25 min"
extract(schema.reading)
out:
11 h 07 min
